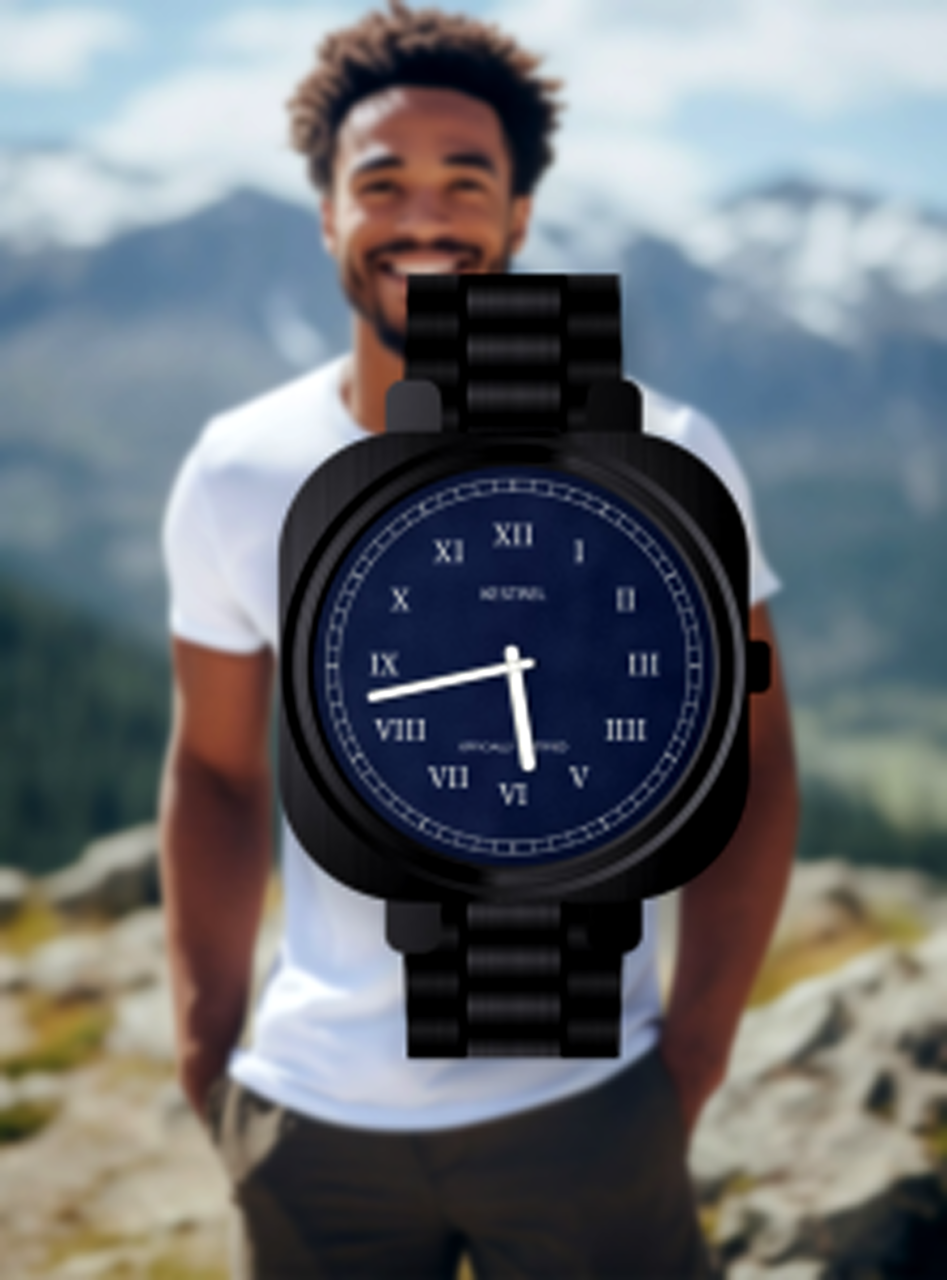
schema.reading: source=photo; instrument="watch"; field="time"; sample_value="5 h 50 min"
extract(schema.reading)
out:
5 h 43 min
